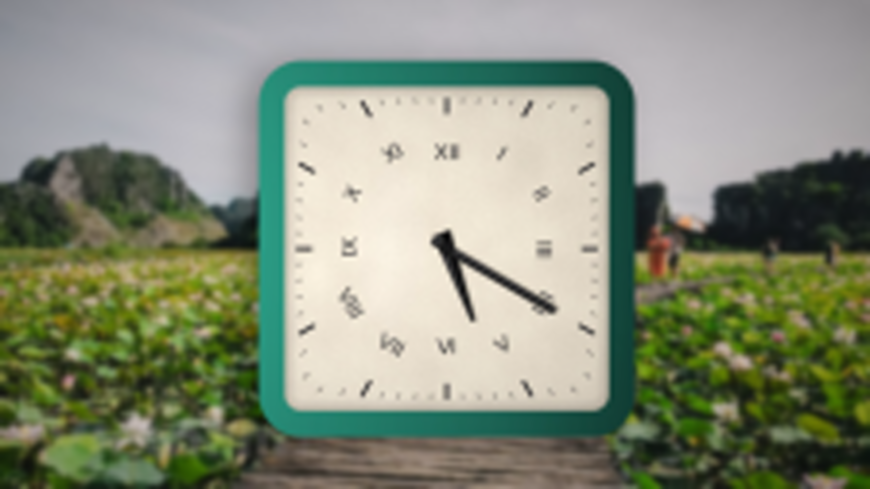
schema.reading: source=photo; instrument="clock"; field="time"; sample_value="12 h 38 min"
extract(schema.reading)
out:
5 h 20 min
